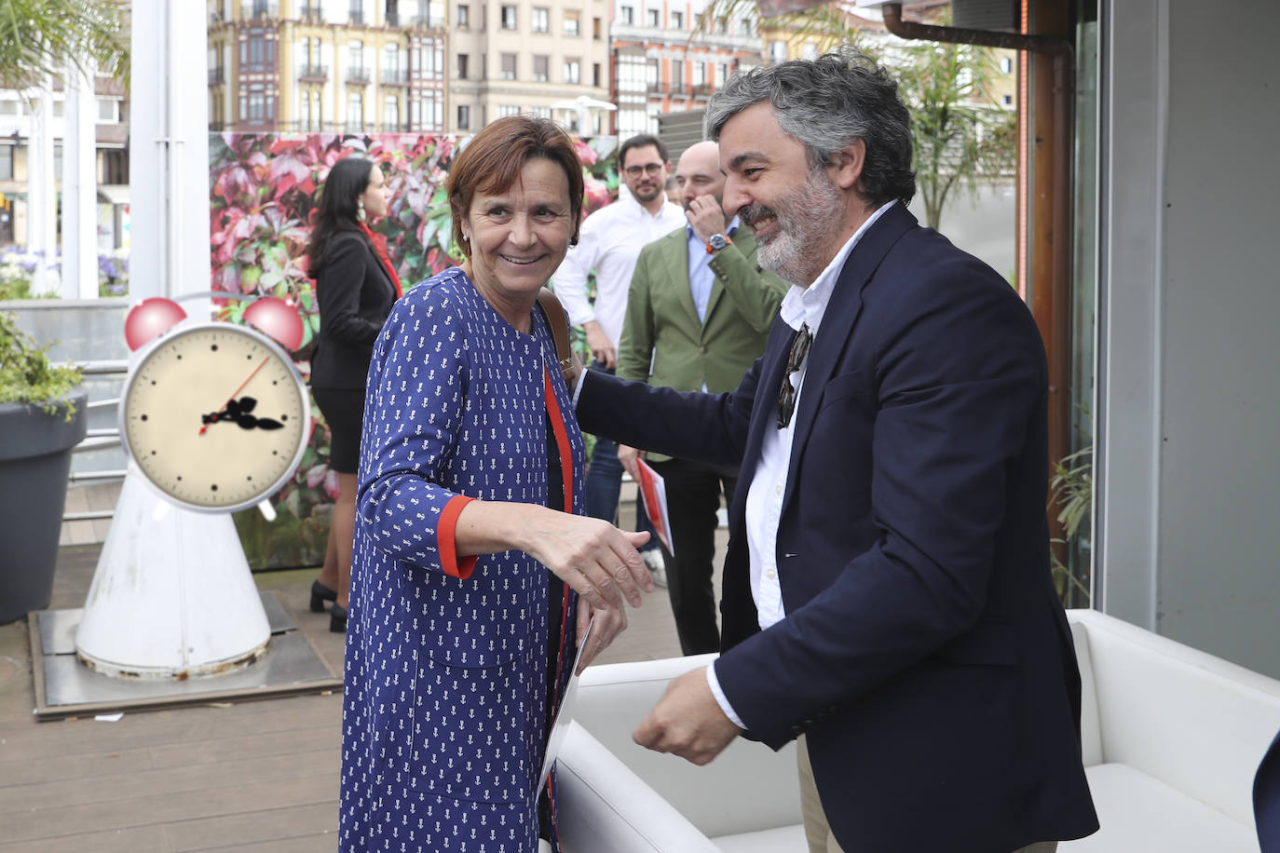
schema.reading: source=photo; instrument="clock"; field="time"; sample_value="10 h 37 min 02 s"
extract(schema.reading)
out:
2 h 16 min 07 s
